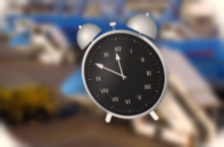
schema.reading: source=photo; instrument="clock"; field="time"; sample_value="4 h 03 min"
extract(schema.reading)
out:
11 h 50 min
